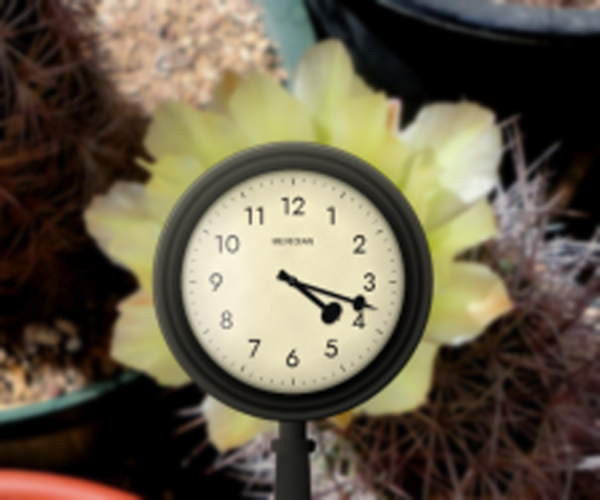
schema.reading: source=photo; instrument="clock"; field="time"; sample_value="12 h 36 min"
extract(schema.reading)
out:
4 h 18 min
